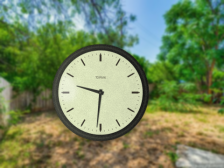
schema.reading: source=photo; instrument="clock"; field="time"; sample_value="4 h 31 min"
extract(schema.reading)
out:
9 h 31 min
